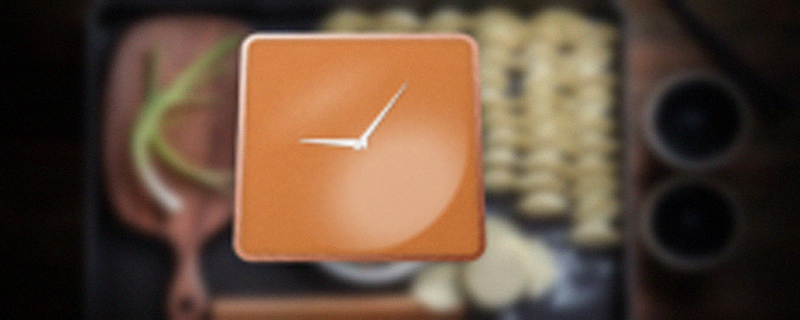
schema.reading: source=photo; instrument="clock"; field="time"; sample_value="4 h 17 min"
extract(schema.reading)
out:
9 h 06 min
